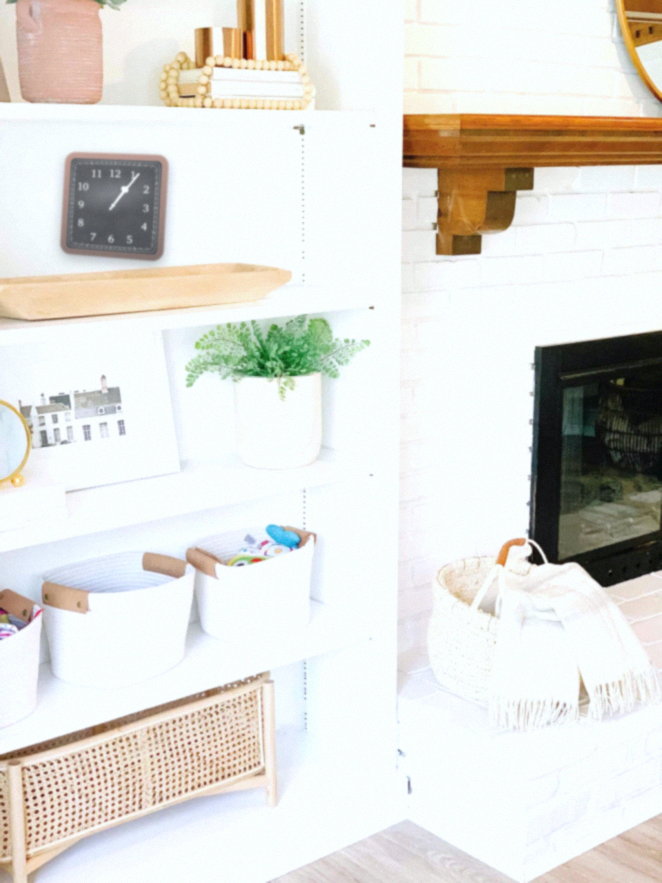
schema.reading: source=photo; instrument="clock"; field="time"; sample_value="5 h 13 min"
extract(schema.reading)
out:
1 h 06 min
